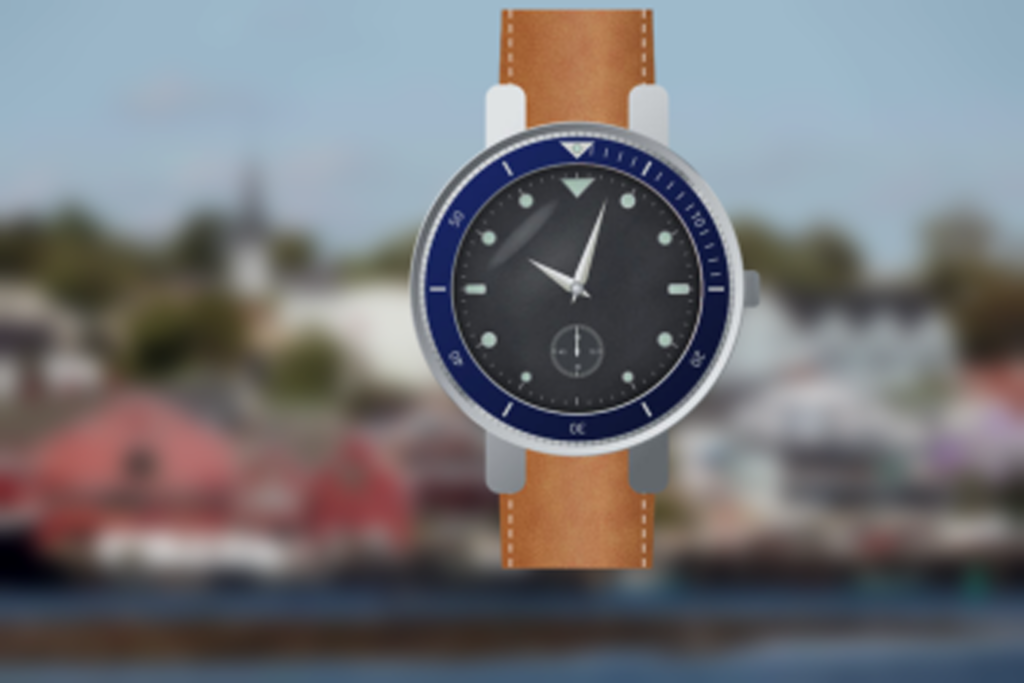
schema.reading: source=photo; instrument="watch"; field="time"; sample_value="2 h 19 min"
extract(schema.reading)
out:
10 h 03 min
